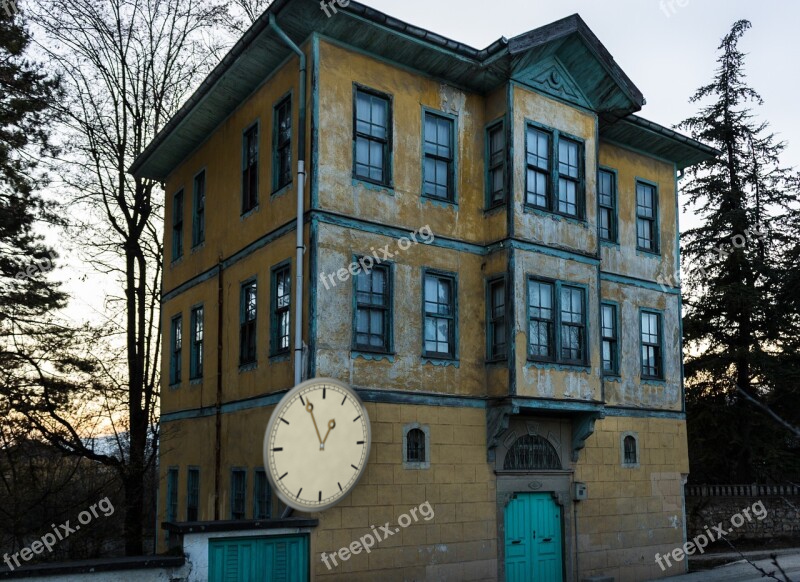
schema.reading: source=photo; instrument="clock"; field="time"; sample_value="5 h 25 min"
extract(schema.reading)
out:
12 h 56 min
